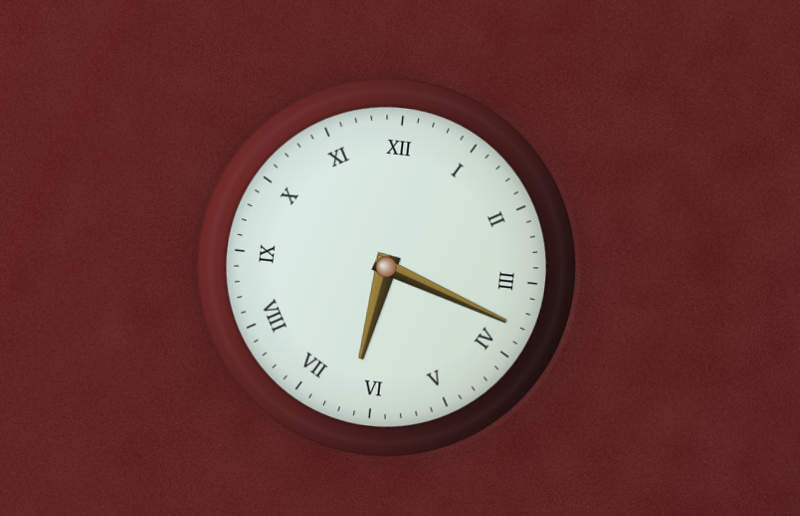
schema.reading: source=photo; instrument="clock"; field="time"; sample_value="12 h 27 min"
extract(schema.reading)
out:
6 h 18 min
